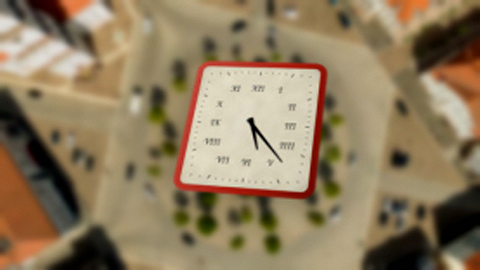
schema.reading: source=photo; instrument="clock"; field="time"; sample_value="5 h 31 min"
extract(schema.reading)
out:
5 h 23 min
